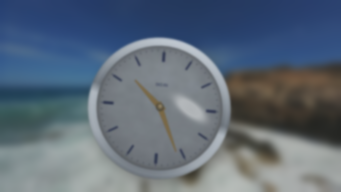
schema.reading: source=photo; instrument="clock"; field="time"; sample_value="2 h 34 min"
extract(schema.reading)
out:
10 h 26 min
